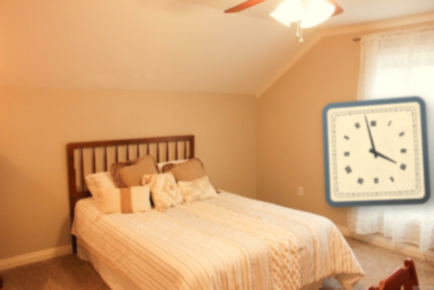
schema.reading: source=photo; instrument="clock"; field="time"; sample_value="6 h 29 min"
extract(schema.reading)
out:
3 h 58 min
